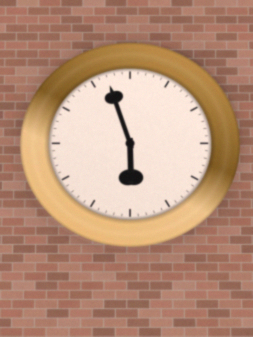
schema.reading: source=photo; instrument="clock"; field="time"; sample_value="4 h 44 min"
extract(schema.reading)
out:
5 h 57 min
